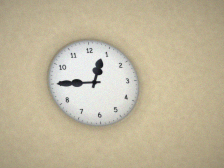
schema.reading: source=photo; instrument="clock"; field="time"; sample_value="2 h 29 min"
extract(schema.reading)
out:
12 h 45 min
